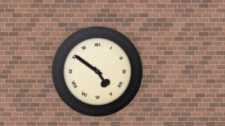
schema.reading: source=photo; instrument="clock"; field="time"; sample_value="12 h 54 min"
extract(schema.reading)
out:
4 h 51 min
